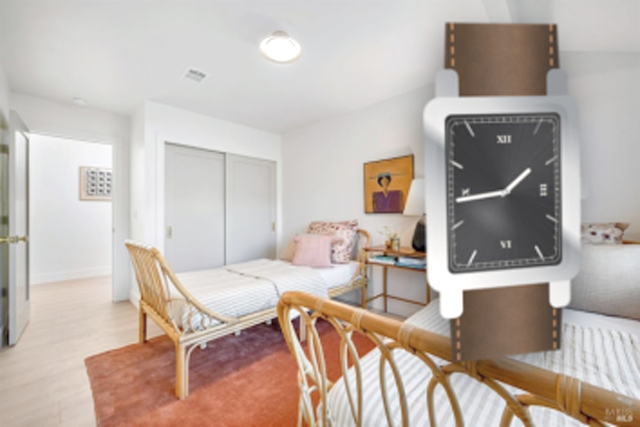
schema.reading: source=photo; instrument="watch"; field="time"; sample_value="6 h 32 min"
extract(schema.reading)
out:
1 h 44 min
